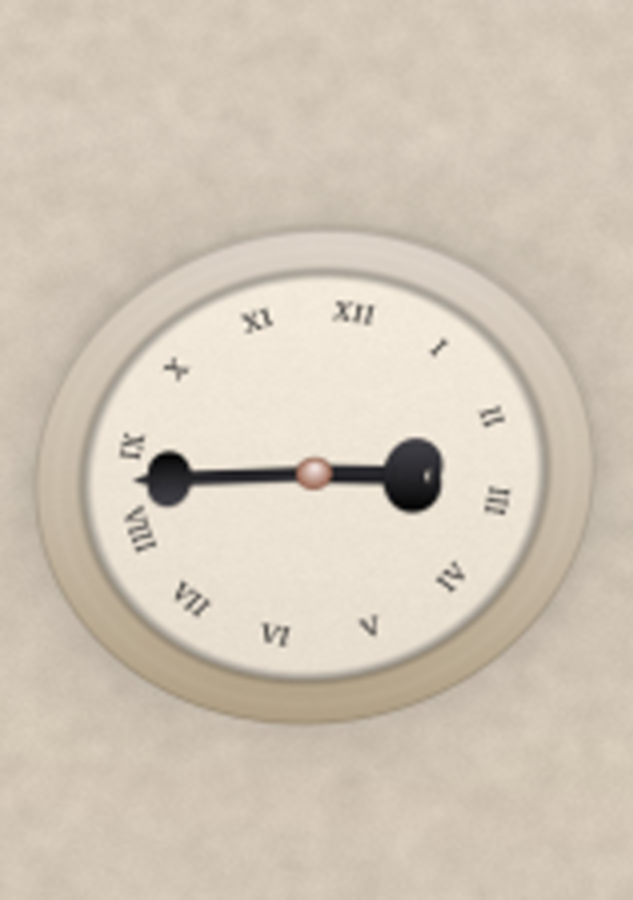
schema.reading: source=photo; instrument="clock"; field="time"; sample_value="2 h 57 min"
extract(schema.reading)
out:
2 h 43 min
